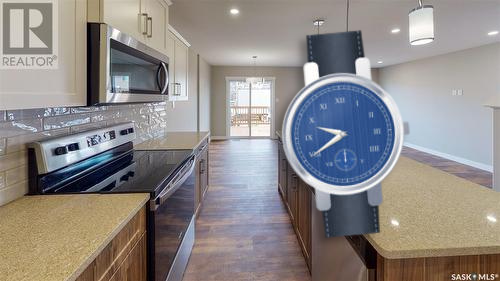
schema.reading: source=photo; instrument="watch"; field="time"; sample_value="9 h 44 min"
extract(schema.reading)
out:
9 h 40 min
